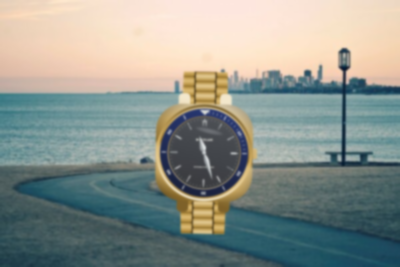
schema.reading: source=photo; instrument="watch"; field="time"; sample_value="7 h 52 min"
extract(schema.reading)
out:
11 h 27 min
